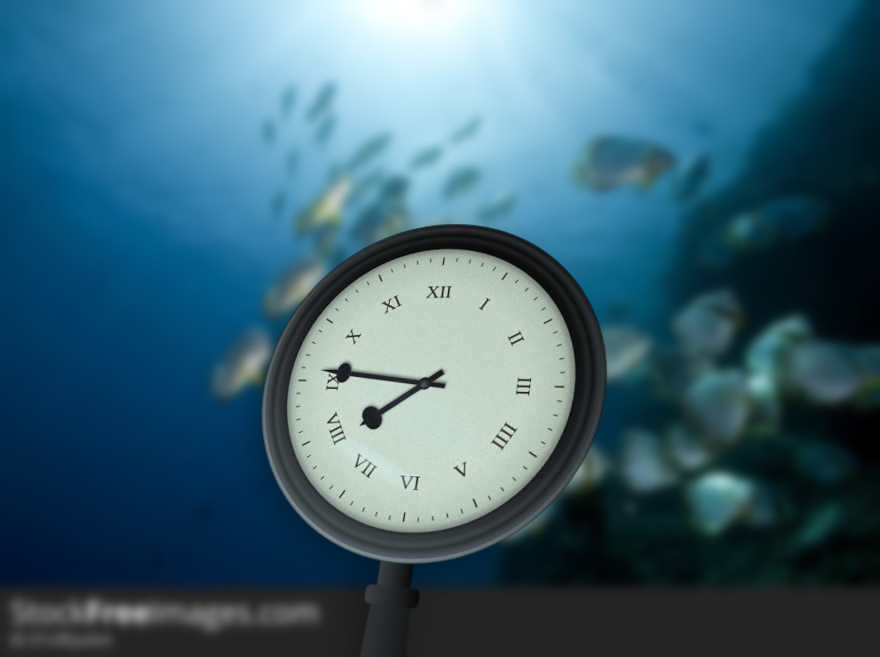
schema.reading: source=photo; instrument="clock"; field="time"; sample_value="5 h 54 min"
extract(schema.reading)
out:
7 h 46 min
